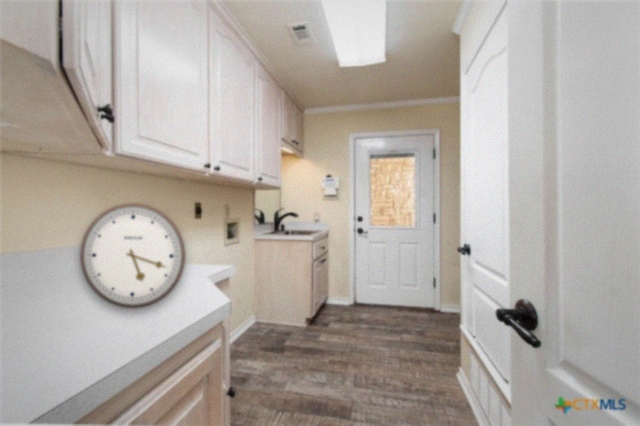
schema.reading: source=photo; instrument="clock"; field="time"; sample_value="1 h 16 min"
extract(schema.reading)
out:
5 h 18 min
